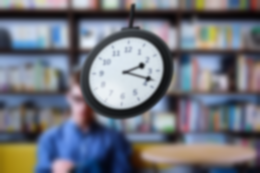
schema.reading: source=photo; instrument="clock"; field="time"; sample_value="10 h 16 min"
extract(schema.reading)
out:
2 h 18 min
